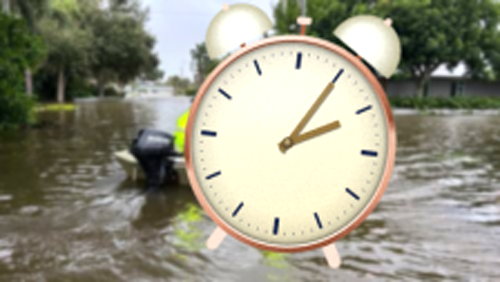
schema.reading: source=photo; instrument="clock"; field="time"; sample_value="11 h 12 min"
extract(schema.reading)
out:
2 h 05 min
